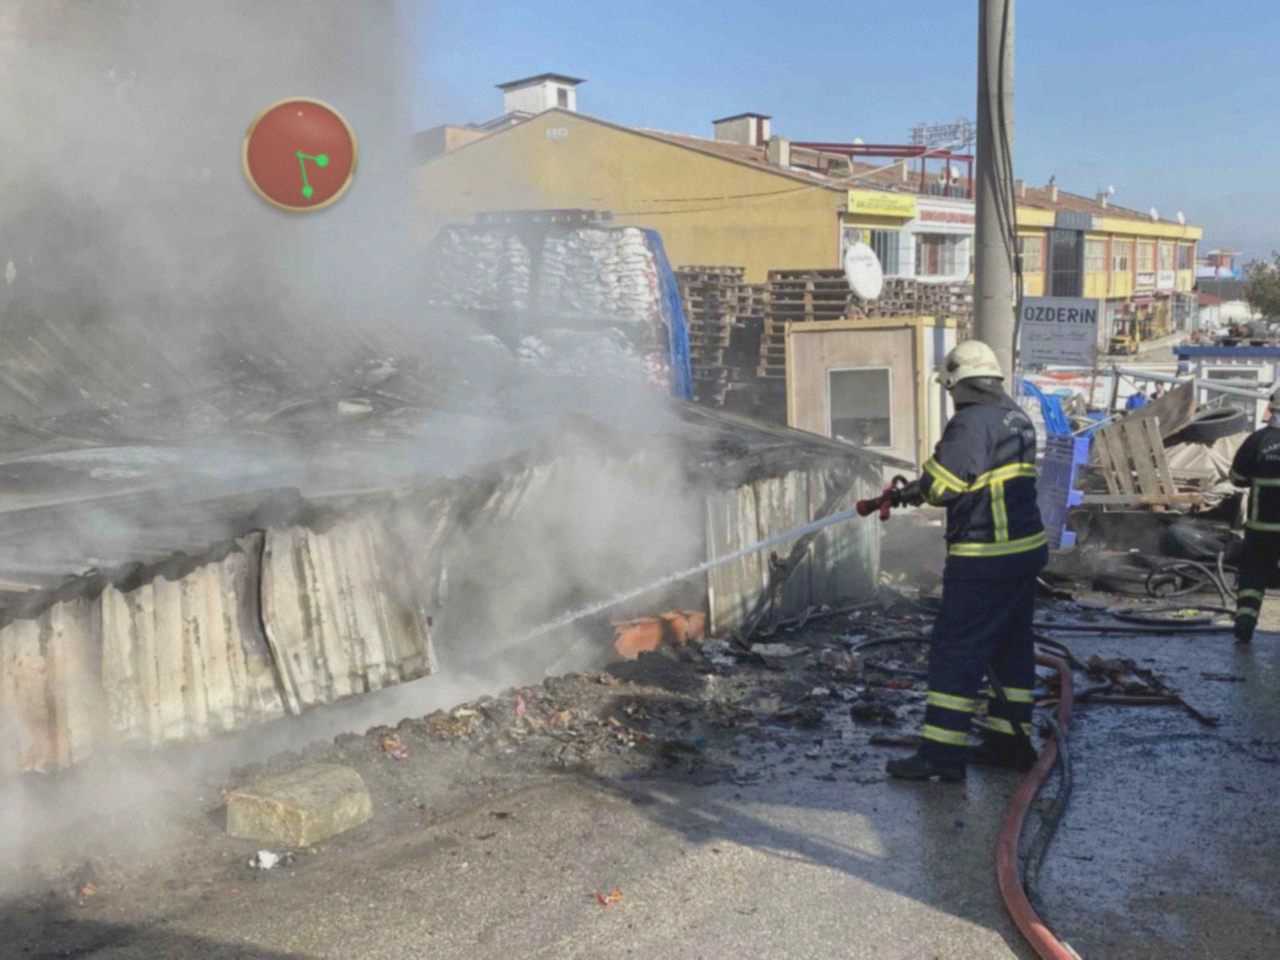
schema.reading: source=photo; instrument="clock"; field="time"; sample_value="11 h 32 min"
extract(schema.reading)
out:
3 h 28 min
